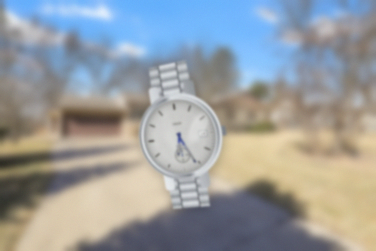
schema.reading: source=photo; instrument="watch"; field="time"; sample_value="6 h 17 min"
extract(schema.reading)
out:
6 h 26 min
